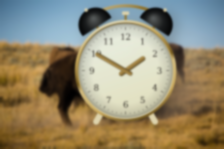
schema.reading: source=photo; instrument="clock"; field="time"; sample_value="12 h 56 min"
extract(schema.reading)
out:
1 h 50 min
